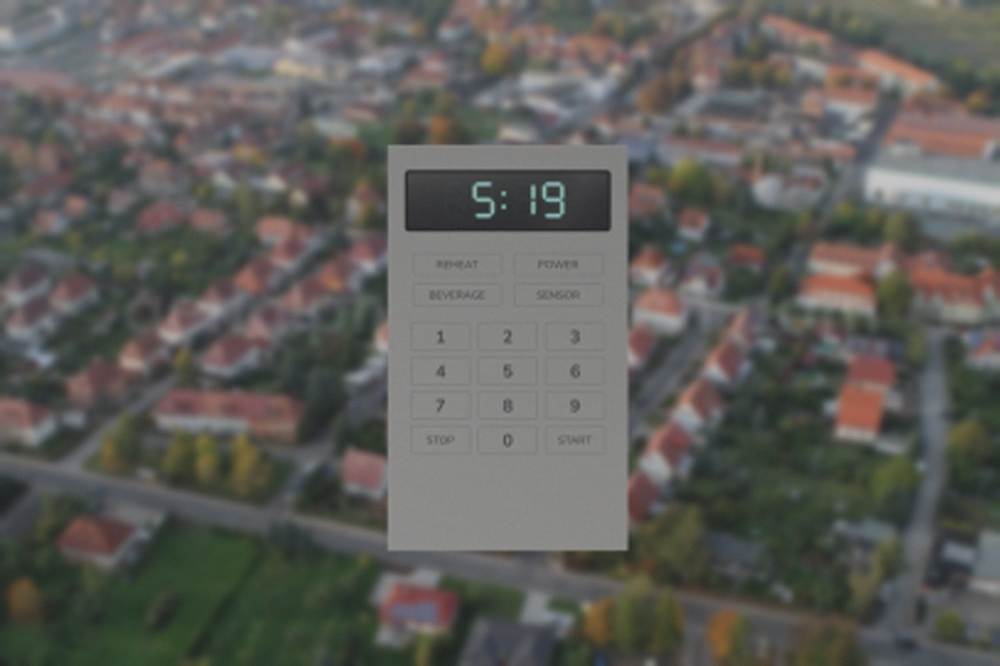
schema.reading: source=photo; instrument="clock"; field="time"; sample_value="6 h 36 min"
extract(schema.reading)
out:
5 h 19 min
